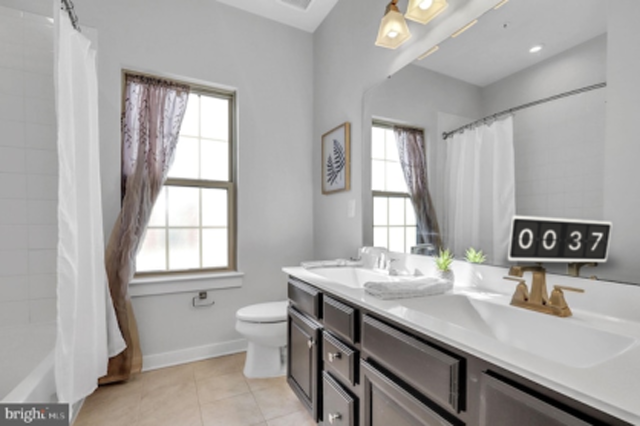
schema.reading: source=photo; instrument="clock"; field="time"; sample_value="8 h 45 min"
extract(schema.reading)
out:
0 h 37 min
